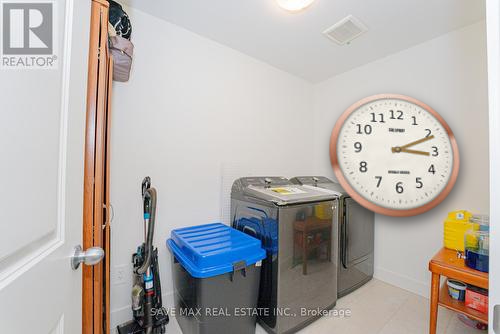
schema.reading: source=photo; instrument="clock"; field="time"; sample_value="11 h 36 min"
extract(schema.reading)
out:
3 h 11 min
